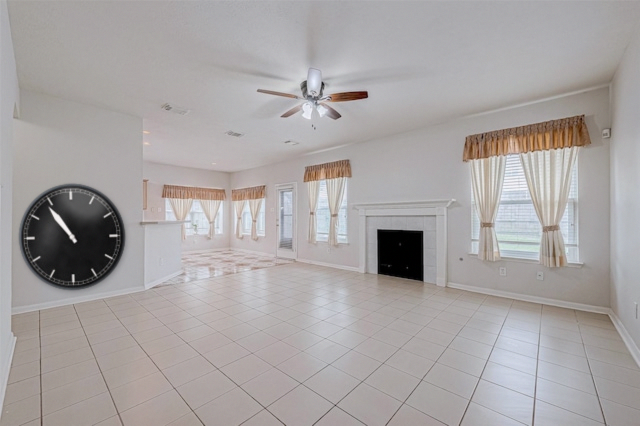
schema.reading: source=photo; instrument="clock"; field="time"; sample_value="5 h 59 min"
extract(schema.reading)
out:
10 h 54 min
